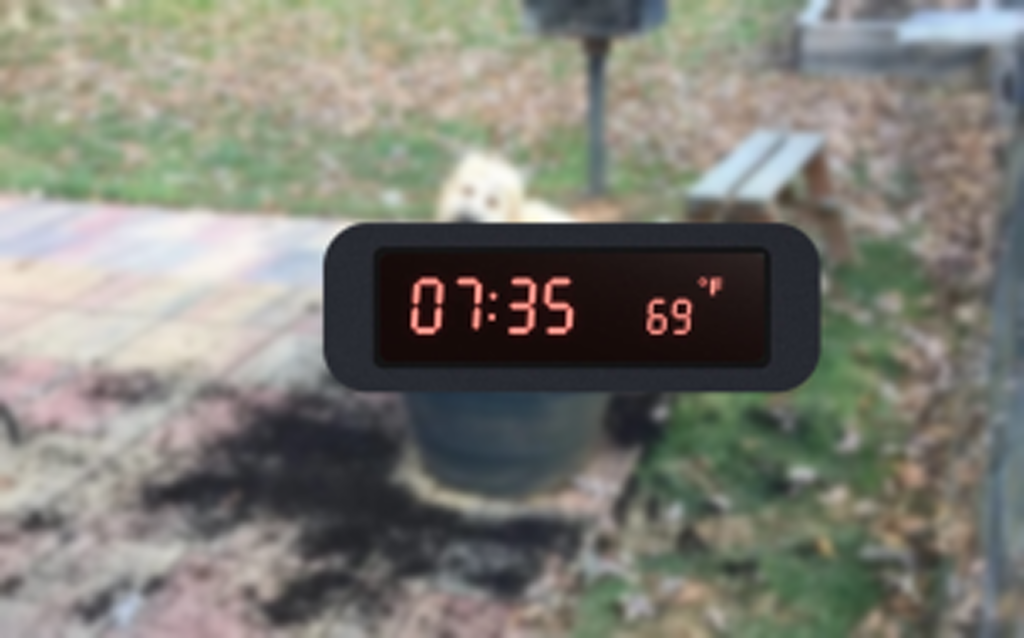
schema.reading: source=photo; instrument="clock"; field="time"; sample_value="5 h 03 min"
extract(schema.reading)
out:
7 h 35 min
